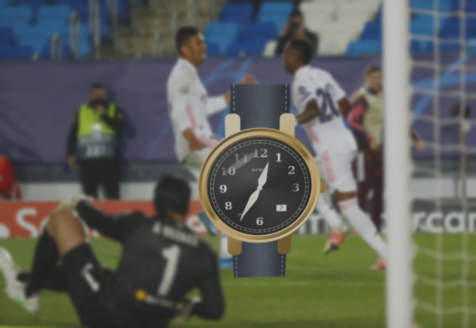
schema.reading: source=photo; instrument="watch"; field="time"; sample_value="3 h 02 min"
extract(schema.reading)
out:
12 h 35 min
